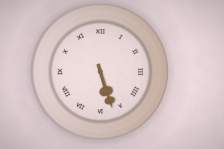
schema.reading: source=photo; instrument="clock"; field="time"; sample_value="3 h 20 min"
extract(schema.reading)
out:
5 h 27 min
